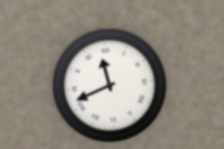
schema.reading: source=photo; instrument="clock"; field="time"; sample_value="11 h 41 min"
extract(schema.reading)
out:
11 h 42 min
